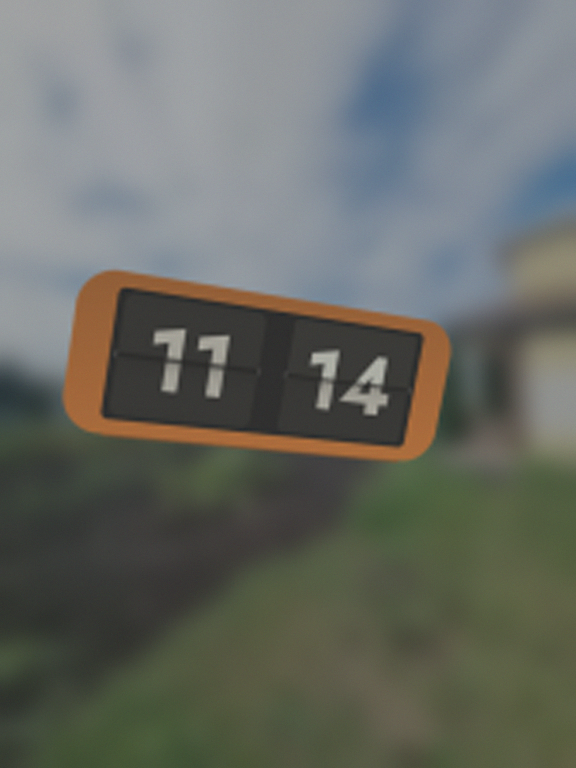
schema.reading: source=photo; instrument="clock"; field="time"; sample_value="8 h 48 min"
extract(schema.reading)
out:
11 h 14 min
